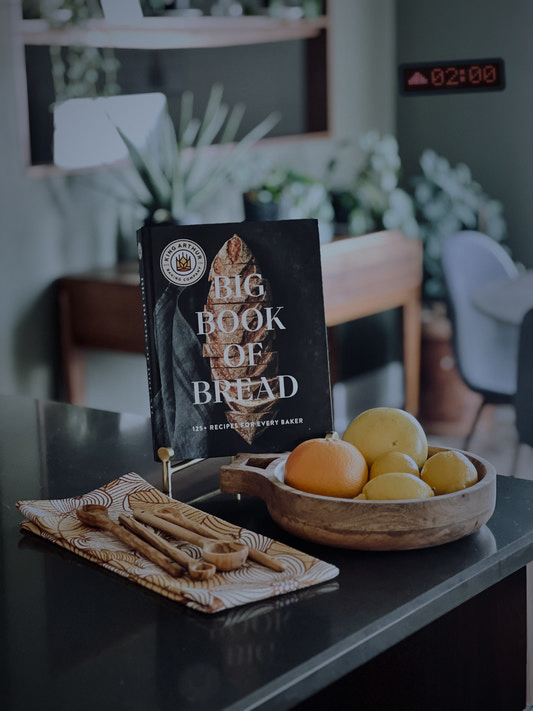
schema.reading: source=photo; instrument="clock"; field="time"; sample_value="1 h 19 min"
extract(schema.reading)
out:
2 h 00 min
